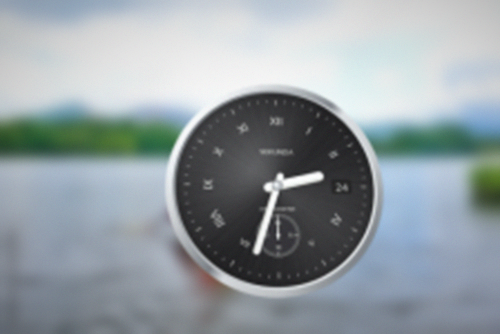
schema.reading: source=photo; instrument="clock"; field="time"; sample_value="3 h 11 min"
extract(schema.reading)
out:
2 h 33 min
